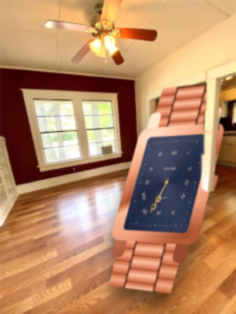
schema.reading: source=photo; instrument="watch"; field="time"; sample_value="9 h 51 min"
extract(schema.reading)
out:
6 h 33 min
